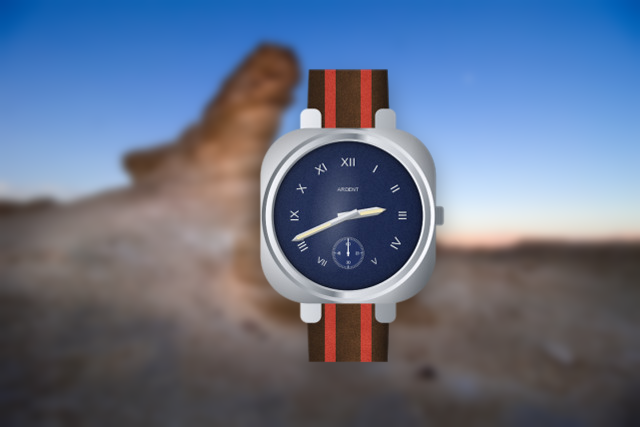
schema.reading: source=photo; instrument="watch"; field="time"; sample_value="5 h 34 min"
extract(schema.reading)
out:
2 h 41 min
